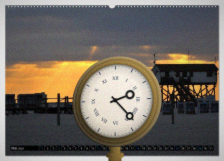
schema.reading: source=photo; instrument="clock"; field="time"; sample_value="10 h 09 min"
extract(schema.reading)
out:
2 h 23 min
